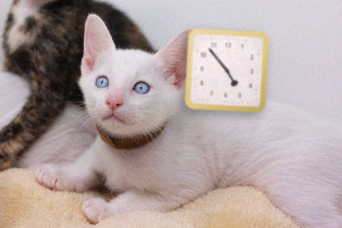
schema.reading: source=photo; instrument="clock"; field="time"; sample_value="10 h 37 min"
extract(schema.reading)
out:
4 h 53 min
